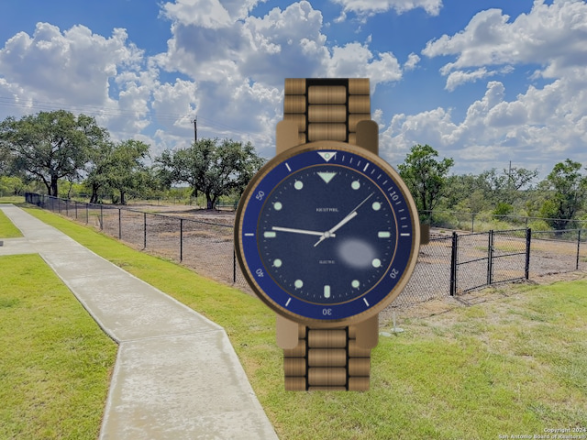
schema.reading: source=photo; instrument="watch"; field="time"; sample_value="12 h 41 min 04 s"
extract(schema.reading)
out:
1 h 46 min 08 s
